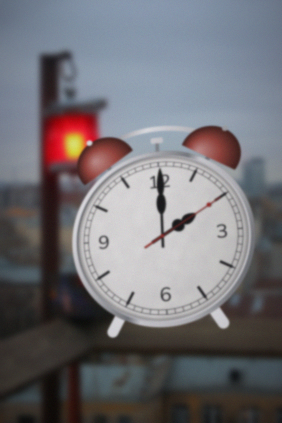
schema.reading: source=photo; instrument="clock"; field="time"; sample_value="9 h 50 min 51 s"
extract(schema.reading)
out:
2 h 00 min 10 s
